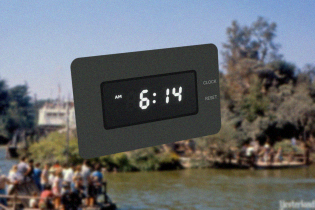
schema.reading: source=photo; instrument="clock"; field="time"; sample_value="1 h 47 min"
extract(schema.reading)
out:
6 h 14 min
